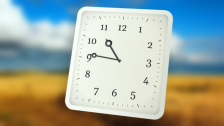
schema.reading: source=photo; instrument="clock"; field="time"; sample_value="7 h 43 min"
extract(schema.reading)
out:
10 h 46 min
